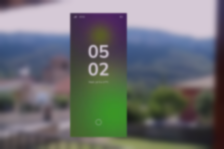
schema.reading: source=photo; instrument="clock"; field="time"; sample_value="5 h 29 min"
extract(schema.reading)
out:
5 h 02 min
